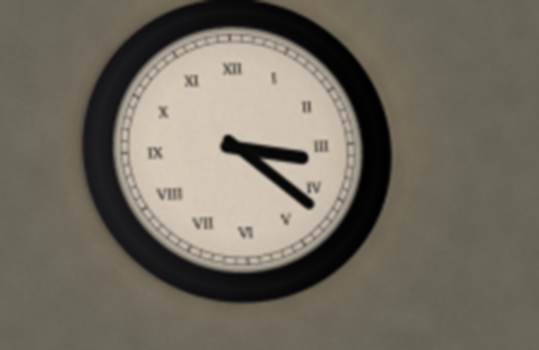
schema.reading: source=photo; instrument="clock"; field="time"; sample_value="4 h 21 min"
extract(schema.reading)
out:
3 h 22 min
